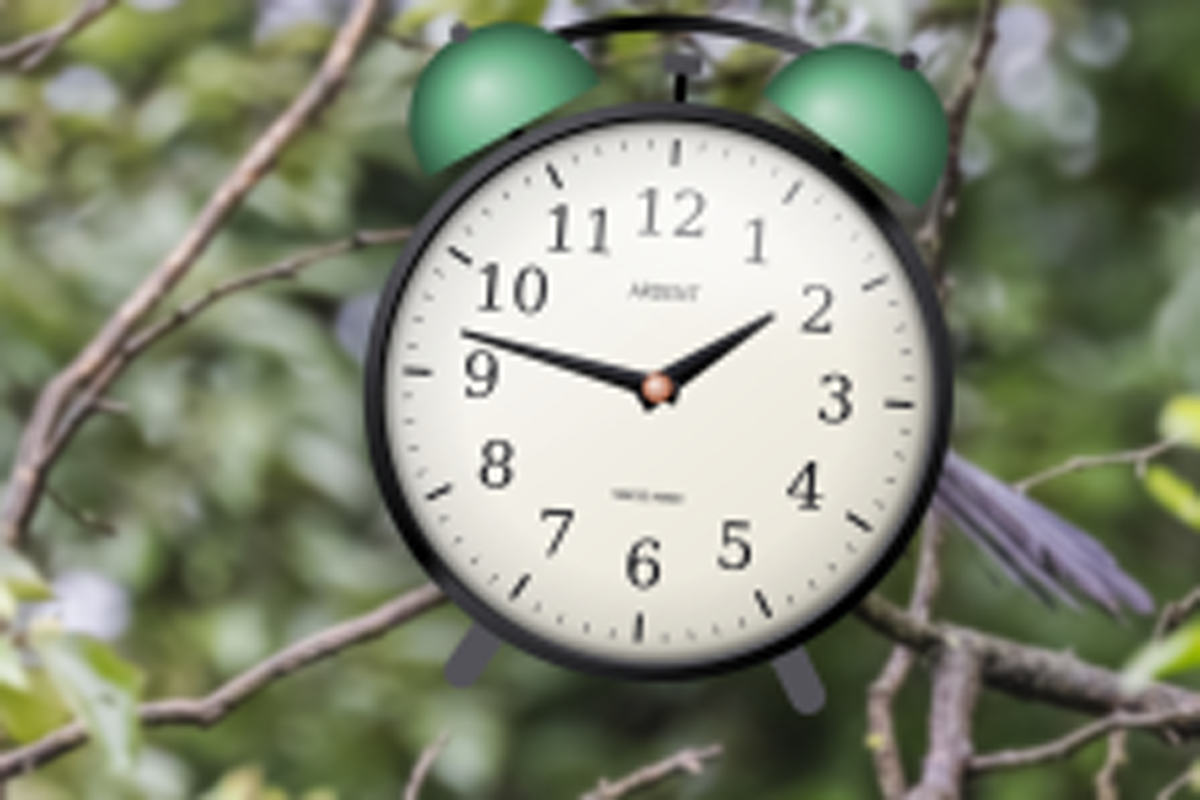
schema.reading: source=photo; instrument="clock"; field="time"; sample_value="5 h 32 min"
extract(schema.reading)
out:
1 h 47 min
